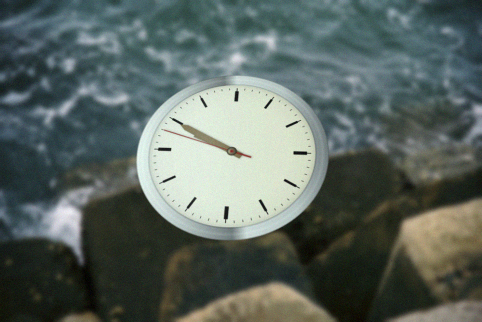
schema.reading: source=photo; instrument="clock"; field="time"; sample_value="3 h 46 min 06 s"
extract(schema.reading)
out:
9 h 49 min 48 s
